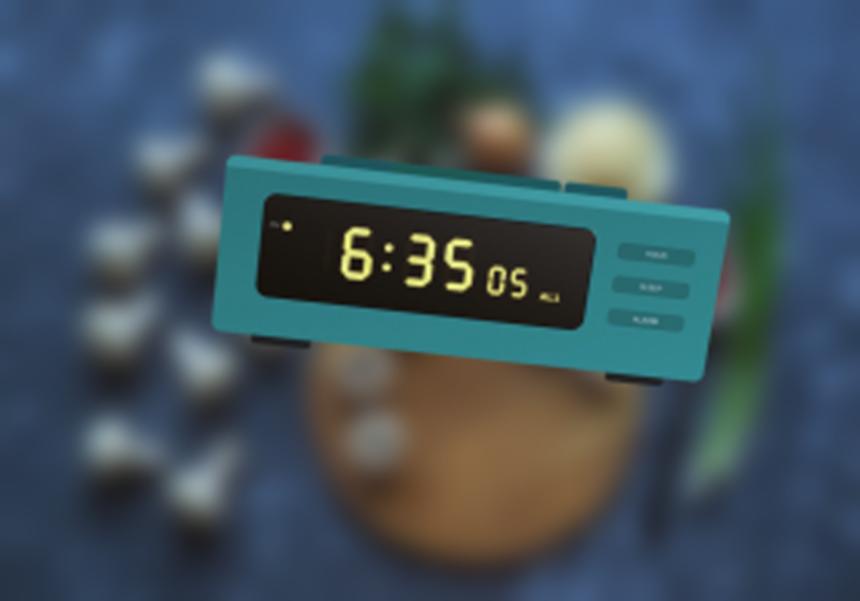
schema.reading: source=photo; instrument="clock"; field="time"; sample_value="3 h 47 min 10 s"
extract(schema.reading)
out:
6 h 35 min 05 s
